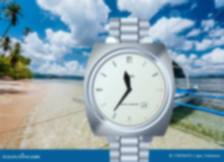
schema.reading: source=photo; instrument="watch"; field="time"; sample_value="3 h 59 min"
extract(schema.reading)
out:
11 h 36 min
